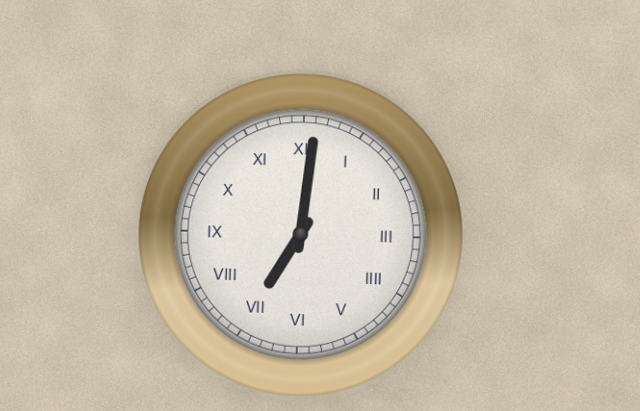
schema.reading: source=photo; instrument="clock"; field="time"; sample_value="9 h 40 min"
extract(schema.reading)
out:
7 h 01 min
